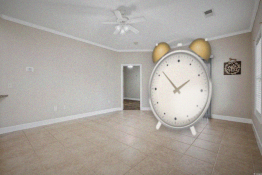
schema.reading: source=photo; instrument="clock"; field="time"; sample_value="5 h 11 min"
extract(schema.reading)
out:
1 h 52 min
